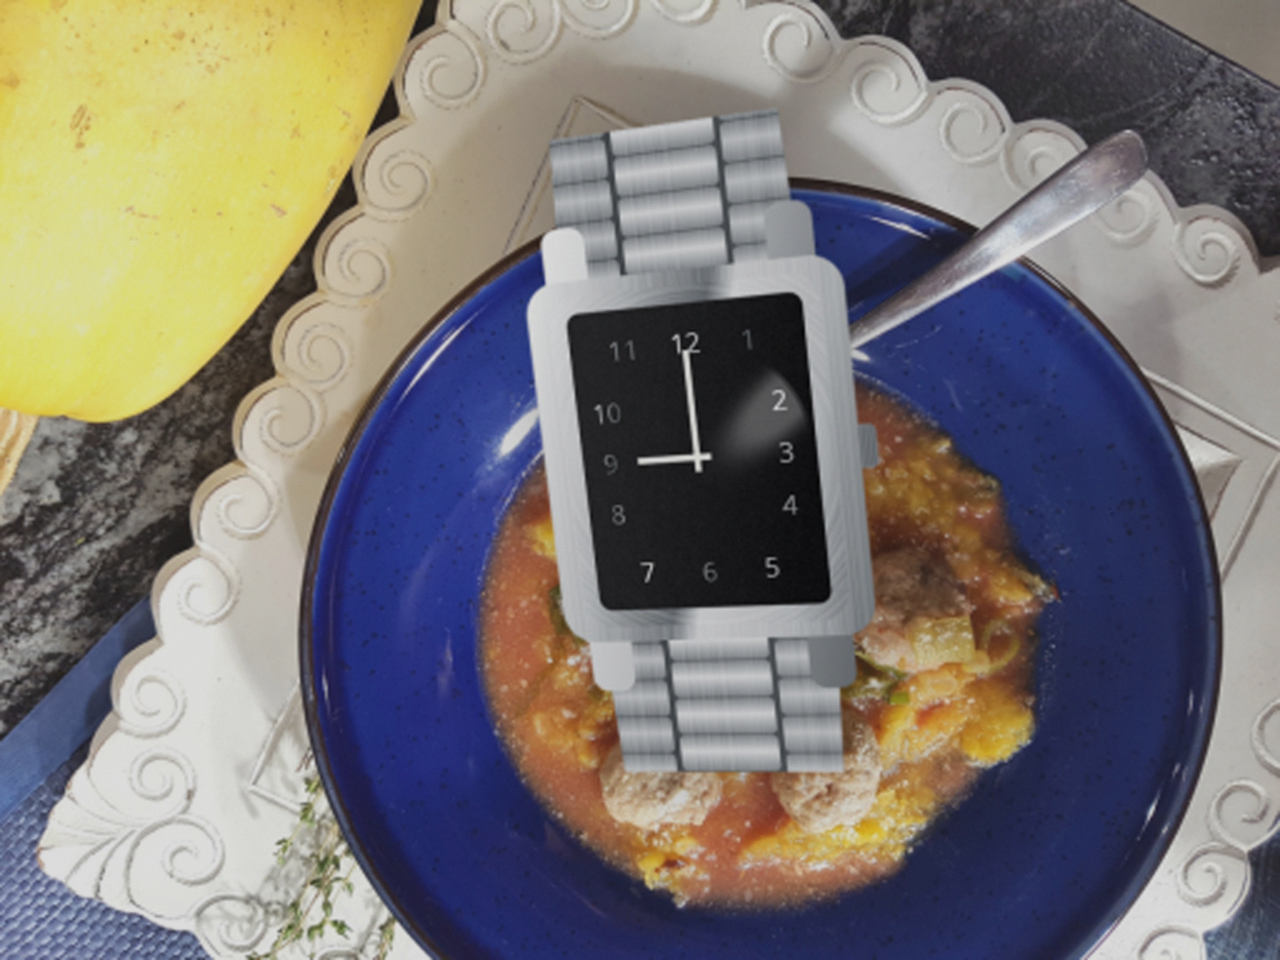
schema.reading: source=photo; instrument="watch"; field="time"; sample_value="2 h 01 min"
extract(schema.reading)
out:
9 h 00 min
